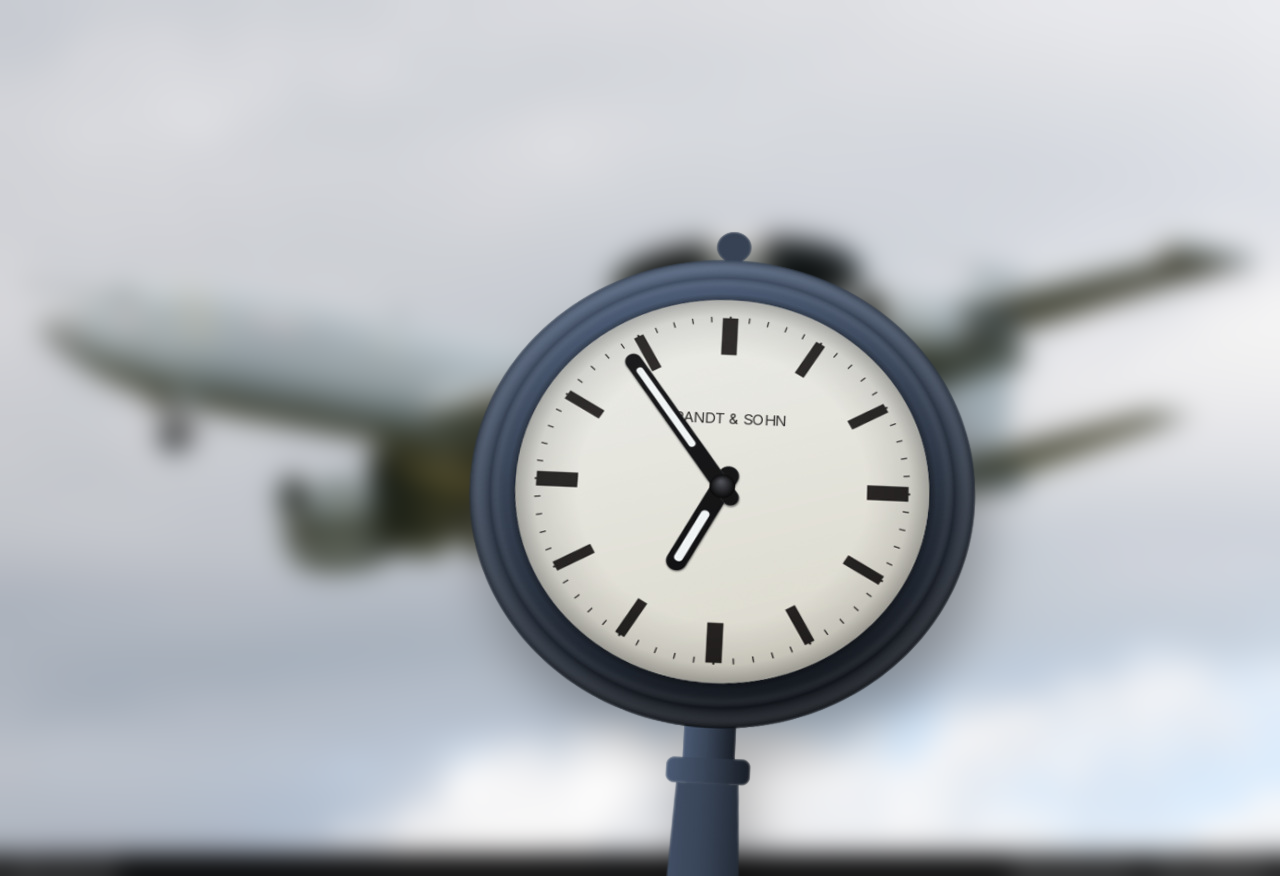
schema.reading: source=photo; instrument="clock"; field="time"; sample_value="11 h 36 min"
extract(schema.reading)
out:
6 h 54 min
